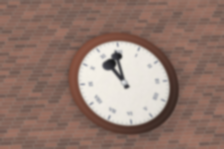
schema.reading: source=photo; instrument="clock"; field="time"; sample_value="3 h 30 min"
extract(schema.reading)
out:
10 h 59 min
